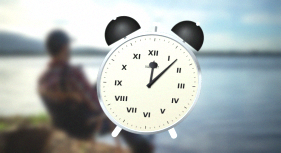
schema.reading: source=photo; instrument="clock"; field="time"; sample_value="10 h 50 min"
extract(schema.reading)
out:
12 h 07 min
